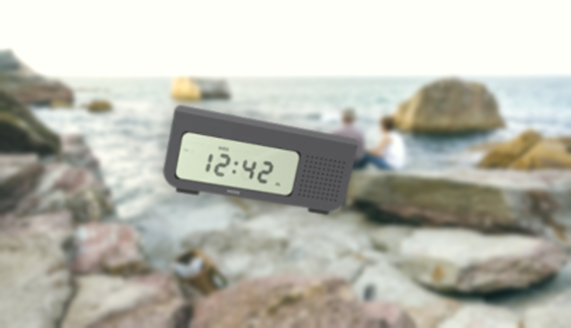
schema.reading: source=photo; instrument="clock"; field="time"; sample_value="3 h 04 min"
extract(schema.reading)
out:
12 h 42 min
